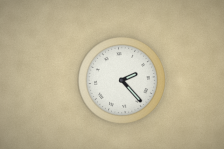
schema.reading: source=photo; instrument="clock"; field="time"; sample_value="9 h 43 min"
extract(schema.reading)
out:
2 h 24 min
